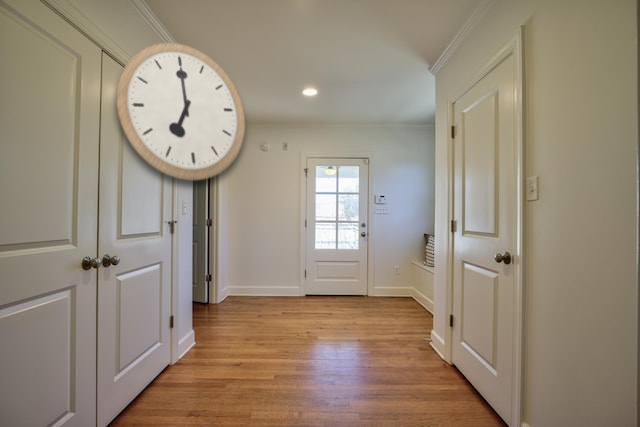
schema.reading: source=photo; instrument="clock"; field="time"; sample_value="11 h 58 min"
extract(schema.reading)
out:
7 h 00 min
